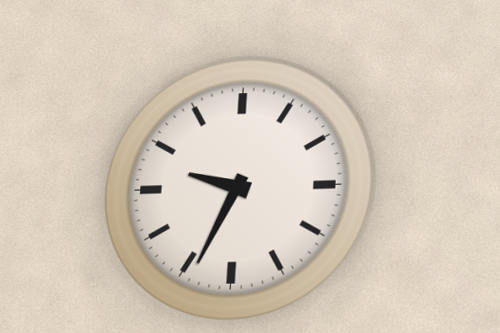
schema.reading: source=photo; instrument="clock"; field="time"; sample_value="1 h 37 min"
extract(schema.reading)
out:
9 h 34 min
